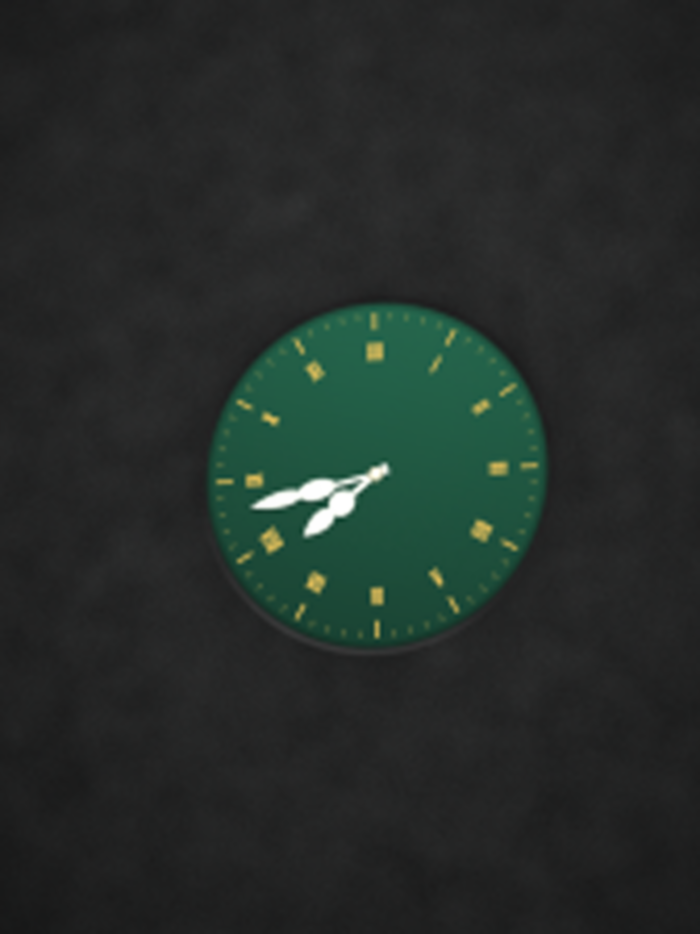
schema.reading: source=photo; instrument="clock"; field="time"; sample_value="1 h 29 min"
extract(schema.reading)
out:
7 h 43 min
